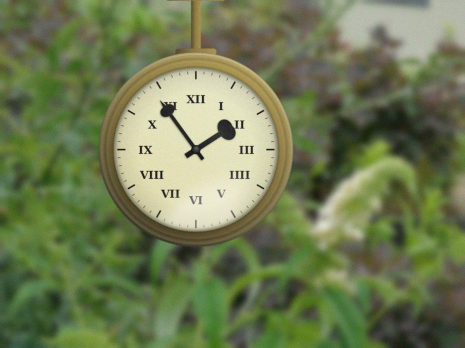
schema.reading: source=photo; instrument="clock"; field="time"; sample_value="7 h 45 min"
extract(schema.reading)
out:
1 h 54 min
